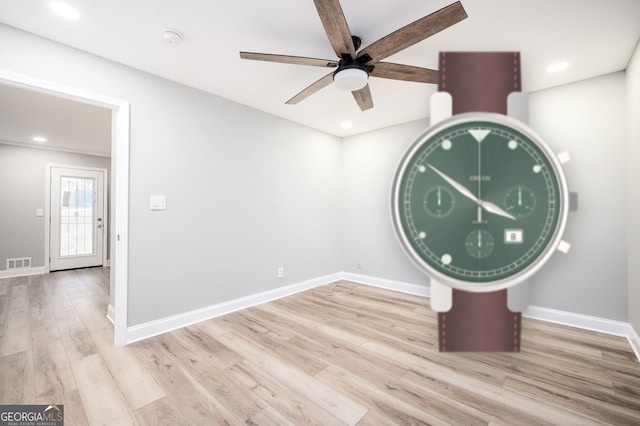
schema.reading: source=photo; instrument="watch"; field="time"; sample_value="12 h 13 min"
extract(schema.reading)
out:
3 h 51 min
